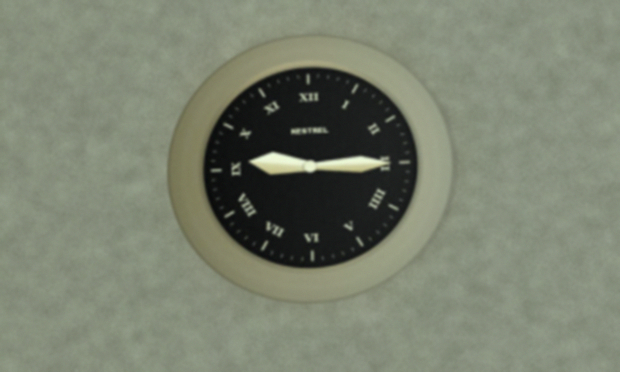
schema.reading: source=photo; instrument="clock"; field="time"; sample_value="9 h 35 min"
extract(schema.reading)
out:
9 h 15 min
